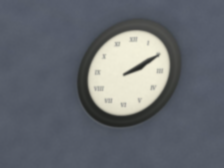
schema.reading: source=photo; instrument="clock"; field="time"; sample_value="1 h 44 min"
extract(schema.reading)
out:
2 h 10 min
